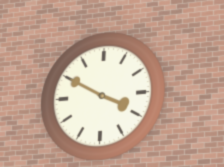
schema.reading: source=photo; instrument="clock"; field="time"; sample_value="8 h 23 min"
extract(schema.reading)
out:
3 h 50 min
